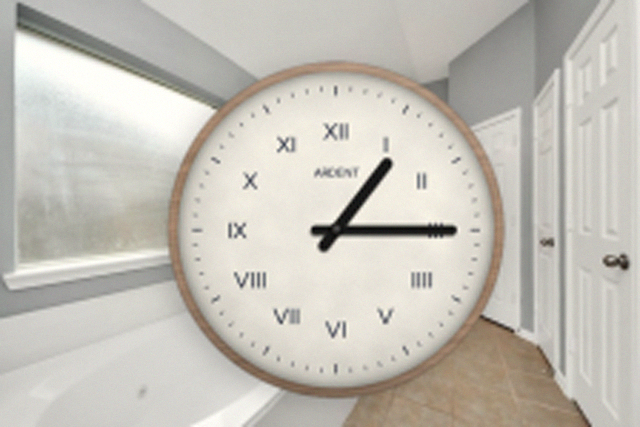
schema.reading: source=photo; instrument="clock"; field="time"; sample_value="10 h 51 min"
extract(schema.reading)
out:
1 h 15 min
